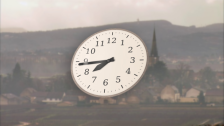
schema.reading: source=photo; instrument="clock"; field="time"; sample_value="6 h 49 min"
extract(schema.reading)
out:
7 h 44 min
